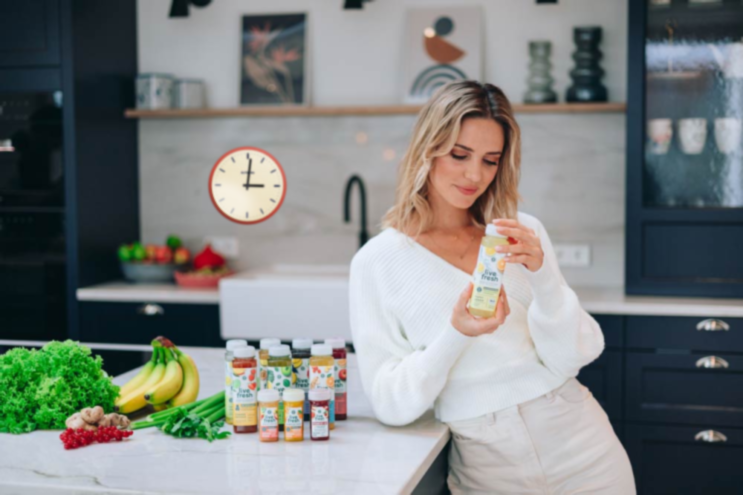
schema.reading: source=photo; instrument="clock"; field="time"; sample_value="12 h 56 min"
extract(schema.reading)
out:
3 h 01 min
